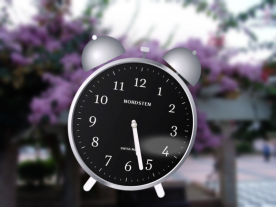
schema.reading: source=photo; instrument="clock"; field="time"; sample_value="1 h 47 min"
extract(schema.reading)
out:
5 h 27 min
